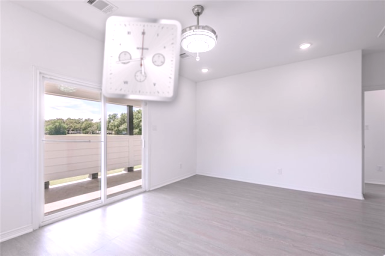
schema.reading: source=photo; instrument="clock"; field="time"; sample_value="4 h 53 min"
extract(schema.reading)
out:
5 h 43 min
